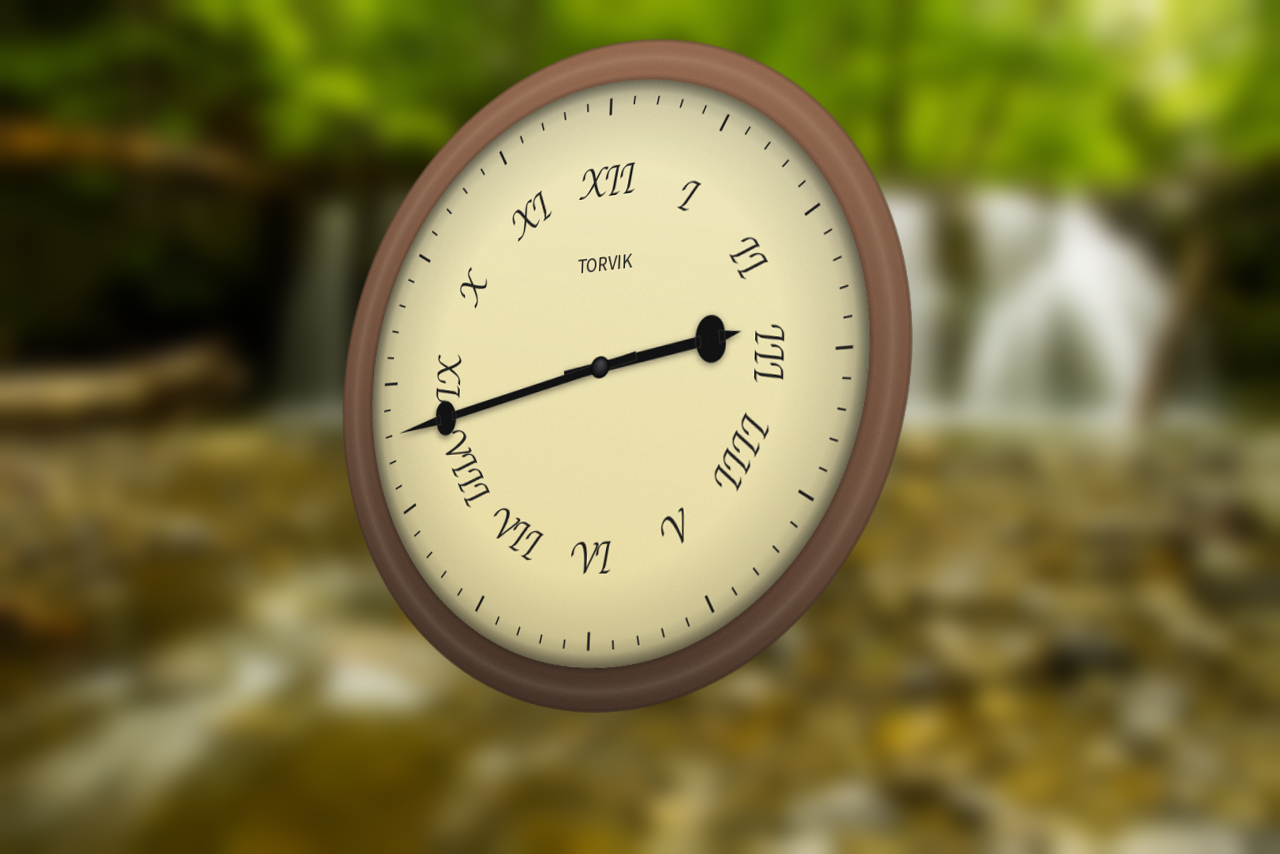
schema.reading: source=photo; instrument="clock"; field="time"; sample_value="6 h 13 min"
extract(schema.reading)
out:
2 h 43 min
